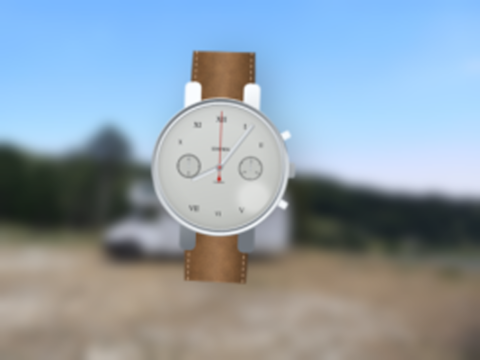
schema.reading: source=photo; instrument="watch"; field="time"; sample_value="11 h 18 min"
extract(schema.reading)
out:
8 h 06 min
